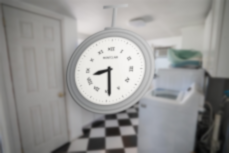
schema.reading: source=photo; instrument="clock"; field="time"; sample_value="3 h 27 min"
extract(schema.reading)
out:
8 h 29 min
